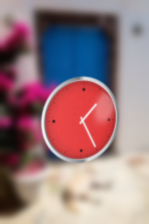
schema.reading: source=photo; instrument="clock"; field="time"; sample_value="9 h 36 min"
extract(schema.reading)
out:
1 h 25 min
